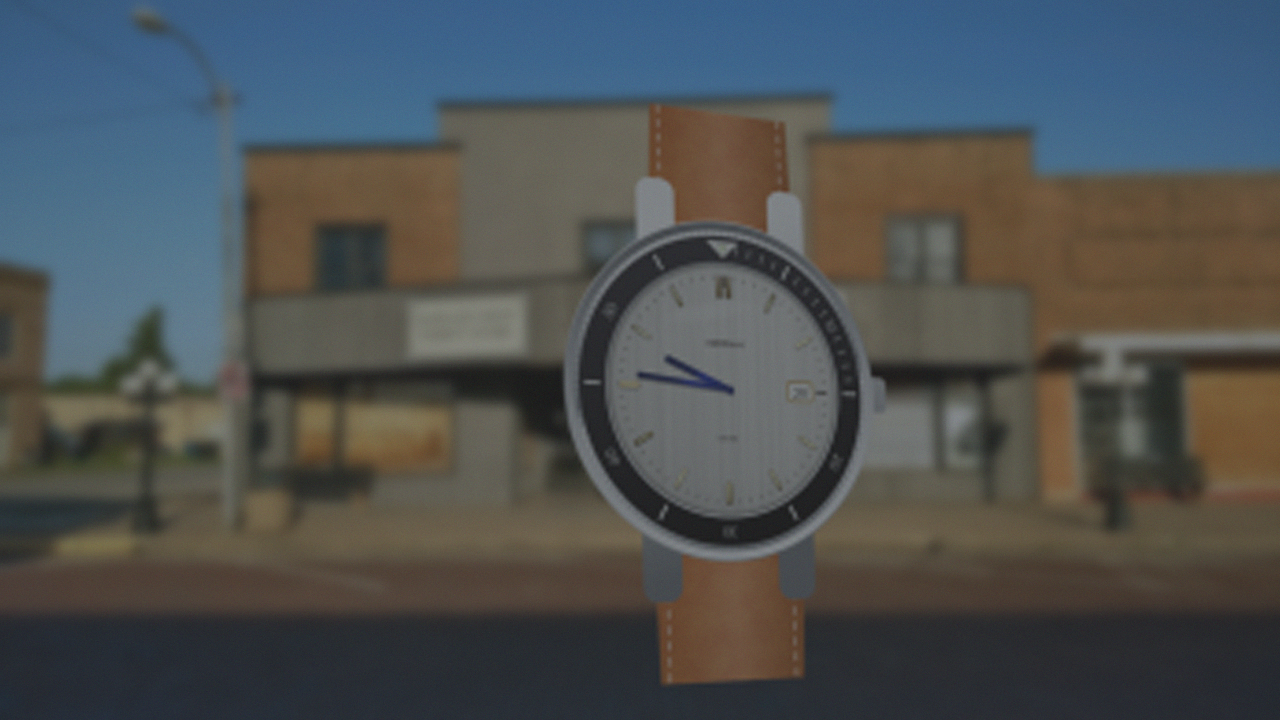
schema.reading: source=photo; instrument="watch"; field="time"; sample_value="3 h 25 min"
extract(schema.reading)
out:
9 h 46 min
